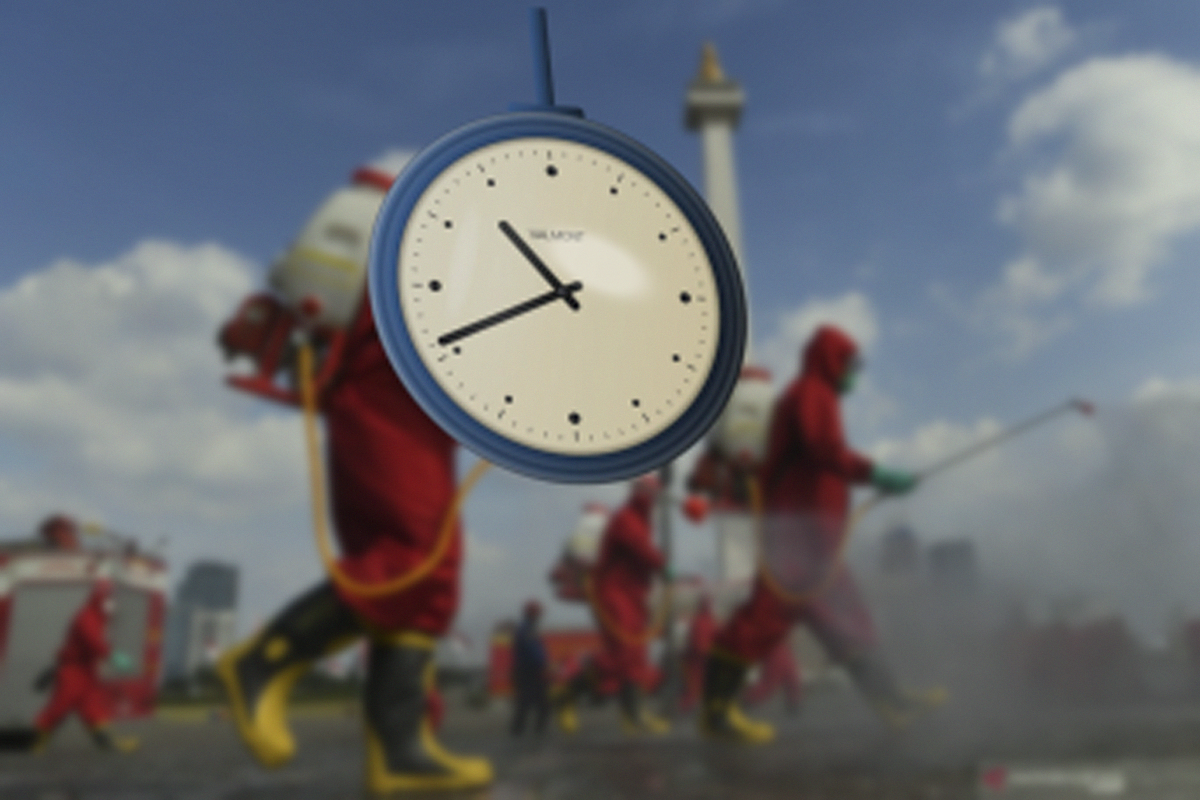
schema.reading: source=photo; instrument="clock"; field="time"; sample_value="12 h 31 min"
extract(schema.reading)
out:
10 h 41 min
